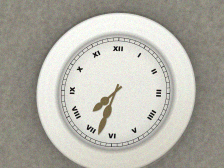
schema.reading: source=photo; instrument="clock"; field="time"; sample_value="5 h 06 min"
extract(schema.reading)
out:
7 h 33 min
